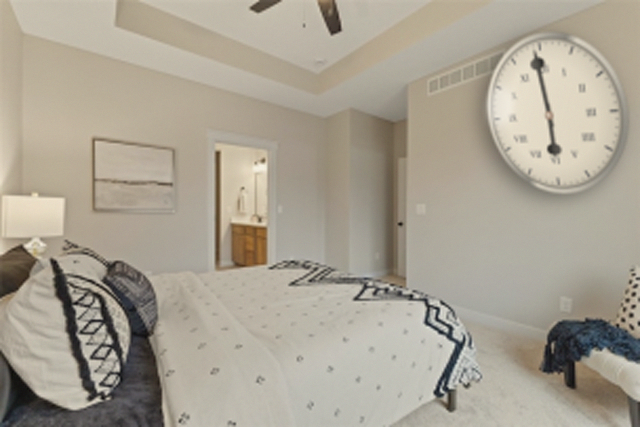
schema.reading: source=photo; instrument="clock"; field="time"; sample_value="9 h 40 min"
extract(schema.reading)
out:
5 h 59 min
